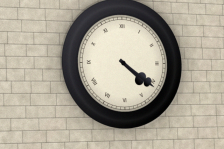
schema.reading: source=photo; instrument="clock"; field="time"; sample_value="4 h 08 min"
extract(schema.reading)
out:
4 h 21 min
